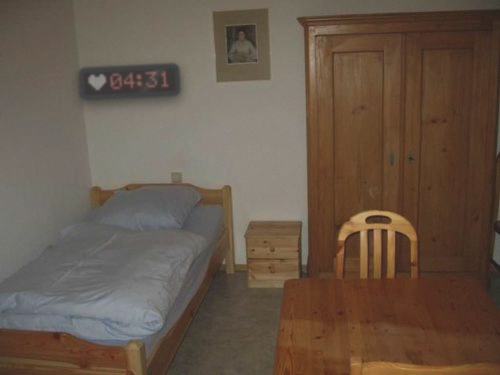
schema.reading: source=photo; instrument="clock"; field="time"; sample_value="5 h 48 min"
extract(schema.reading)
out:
4 h 31 min
